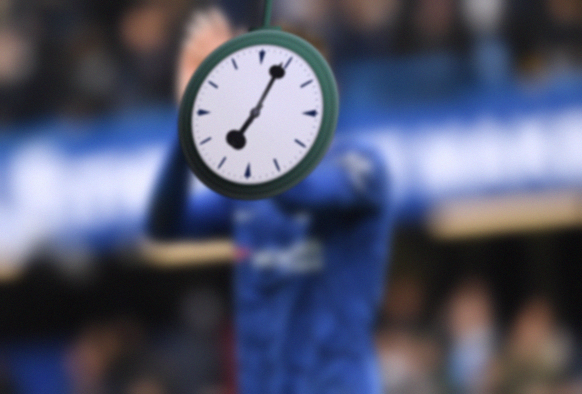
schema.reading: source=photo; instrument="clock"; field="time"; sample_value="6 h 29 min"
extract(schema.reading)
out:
7 h 04 min
